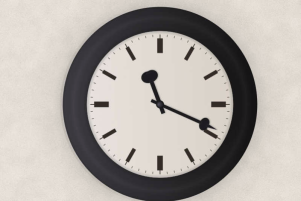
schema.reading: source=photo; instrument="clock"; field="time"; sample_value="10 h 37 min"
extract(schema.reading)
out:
11 h 19 min
